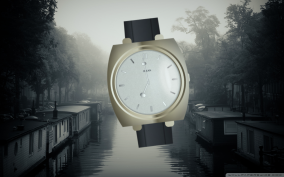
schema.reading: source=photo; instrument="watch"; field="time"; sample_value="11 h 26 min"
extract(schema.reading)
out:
6 h 59 min
